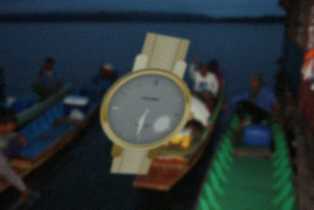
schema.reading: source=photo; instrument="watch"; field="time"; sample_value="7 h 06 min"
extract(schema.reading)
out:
6 h 31 min
